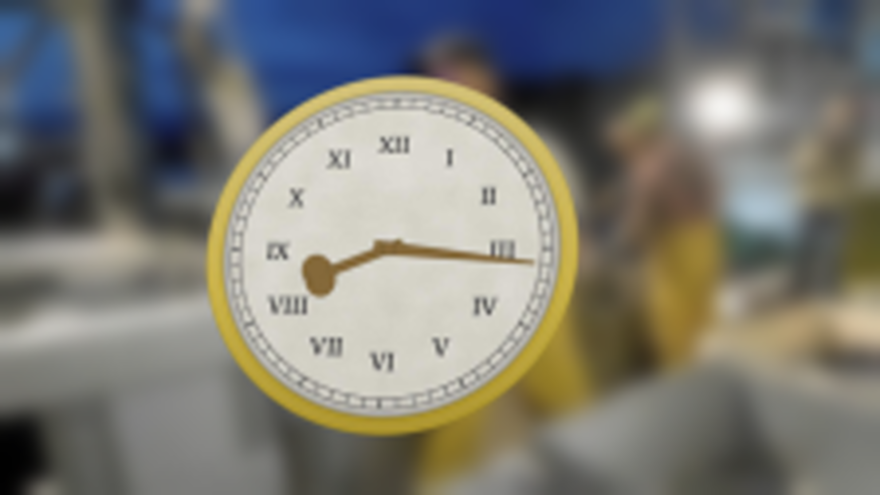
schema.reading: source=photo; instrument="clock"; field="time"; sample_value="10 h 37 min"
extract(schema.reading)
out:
8 h 16 min
